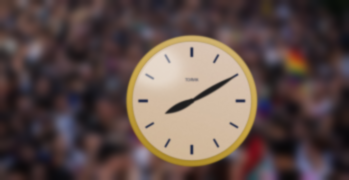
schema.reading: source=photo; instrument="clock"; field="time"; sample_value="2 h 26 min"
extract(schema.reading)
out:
8 h 10 min
